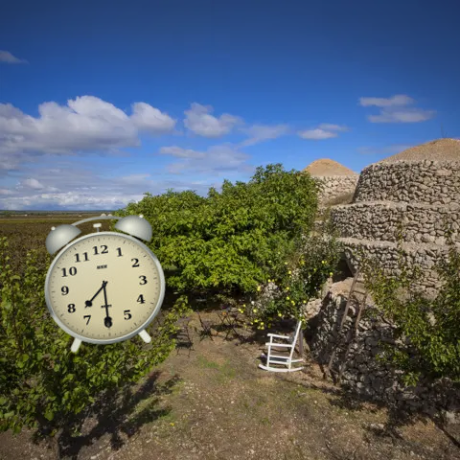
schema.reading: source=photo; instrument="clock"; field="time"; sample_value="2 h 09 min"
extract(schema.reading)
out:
7 h 30 min
